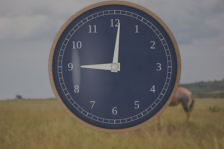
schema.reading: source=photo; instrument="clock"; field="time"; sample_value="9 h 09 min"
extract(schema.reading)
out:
9 h 01 min
